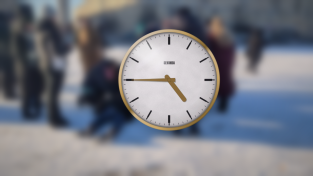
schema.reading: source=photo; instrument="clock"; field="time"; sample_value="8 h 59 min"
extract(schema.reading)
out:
4 h 45 min
